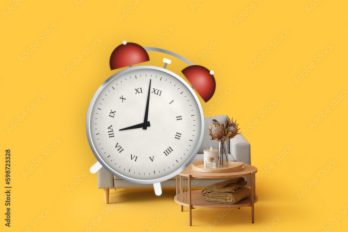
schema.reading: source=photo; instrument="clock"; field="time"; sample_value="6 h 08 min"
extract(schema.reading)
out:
7 h 58 min
